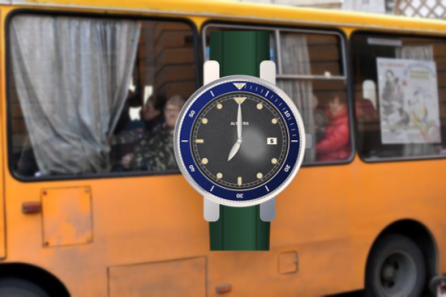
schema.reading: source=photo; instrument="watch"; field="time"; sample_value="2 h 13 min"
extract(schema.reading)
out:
7 h 00 min
